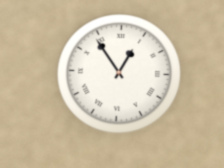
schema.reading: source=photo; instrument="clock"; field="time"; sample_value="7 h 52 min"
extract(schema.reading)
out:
12 h 54 min
